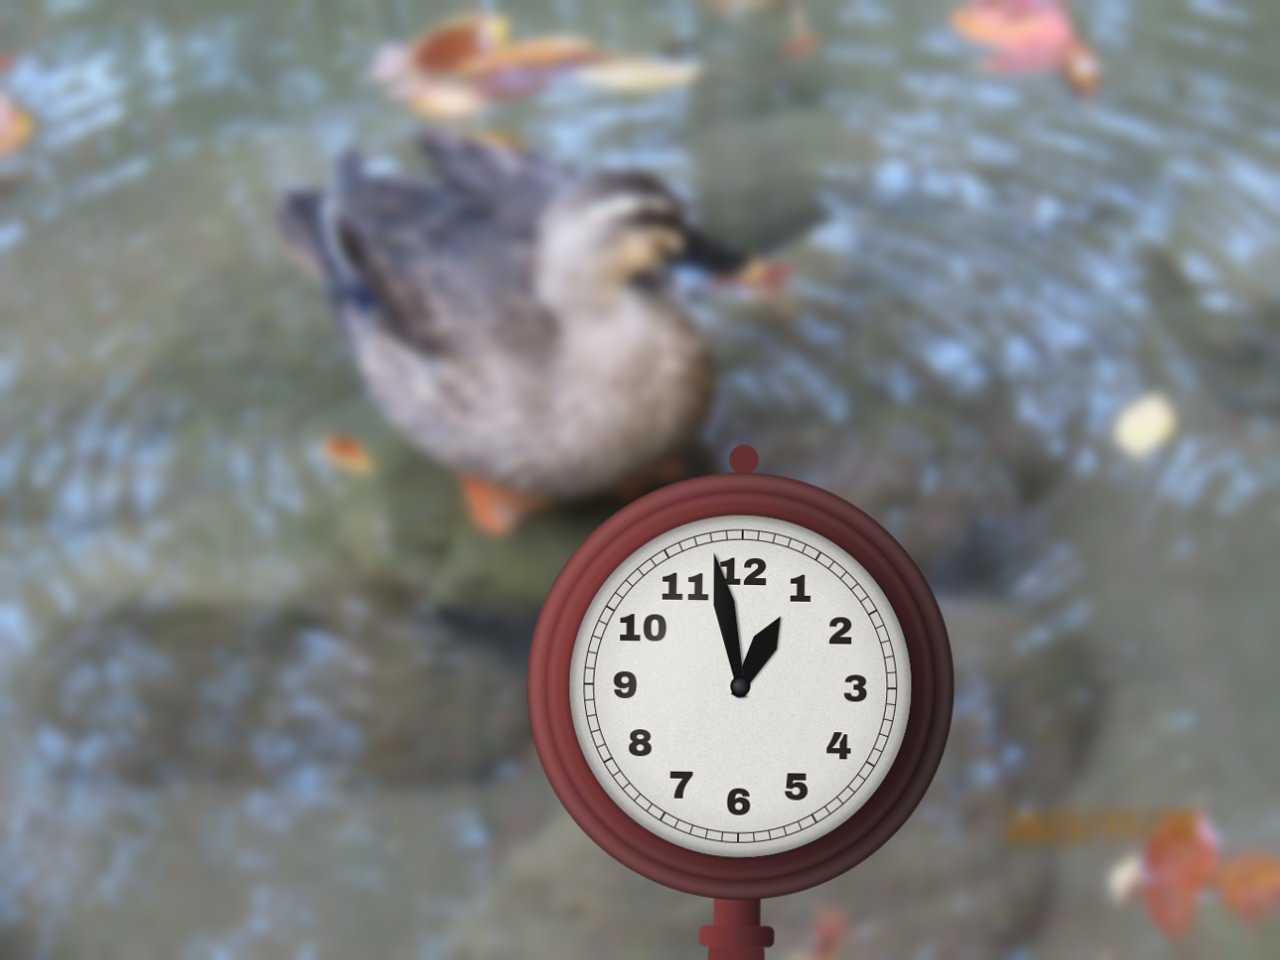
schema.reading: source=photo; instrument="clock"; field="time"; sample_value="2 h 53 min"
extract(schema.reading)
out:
12 h 58 min
